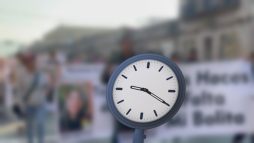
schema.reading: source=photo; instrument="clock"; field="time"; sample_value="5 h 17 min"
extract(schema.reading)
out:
9 h 20 min
